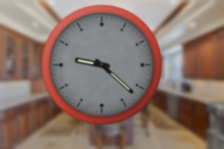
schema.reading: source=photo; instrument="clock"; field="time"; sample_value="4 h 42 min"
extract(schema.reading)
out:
9 h 22 min
